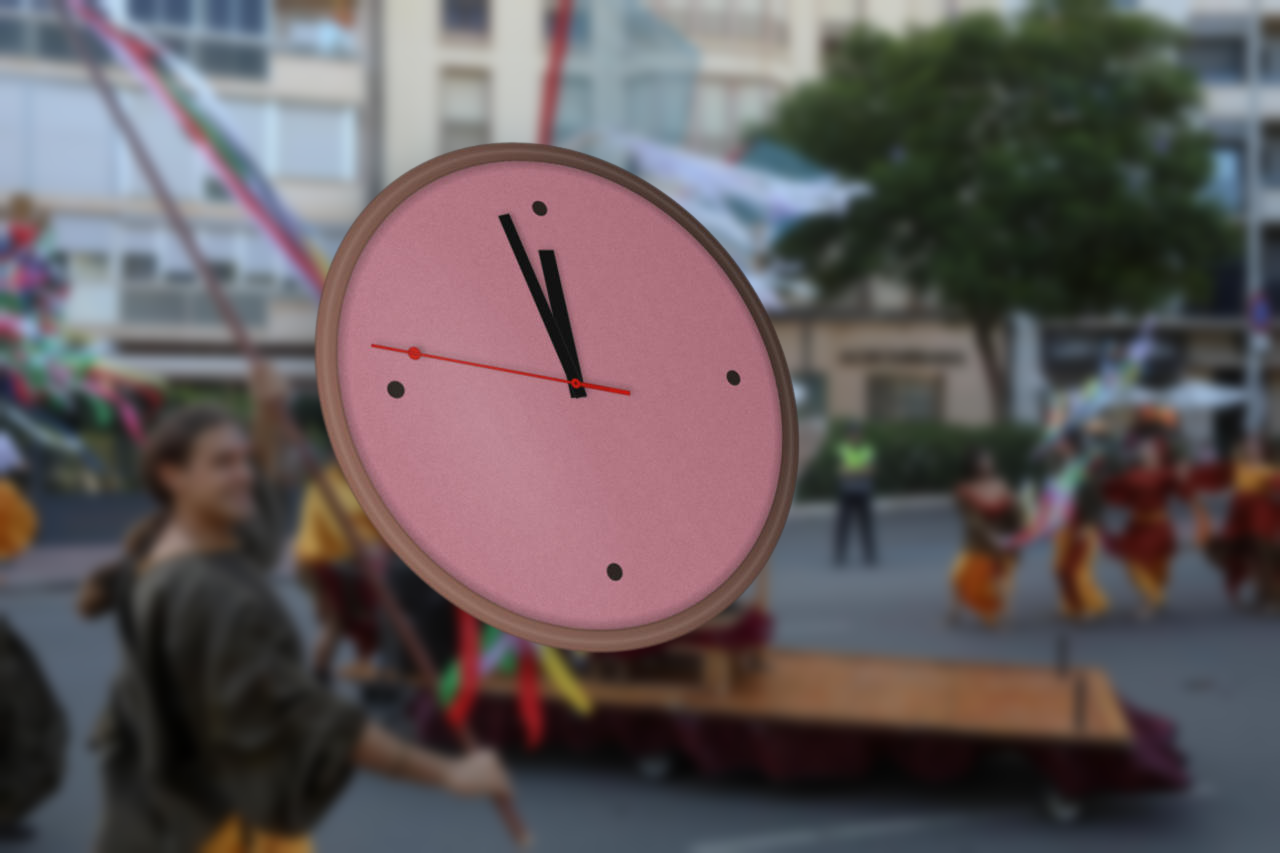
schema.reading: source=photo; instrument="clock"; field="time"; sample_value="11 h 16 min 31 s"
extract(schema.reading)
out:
11 h 57 min 47 s
